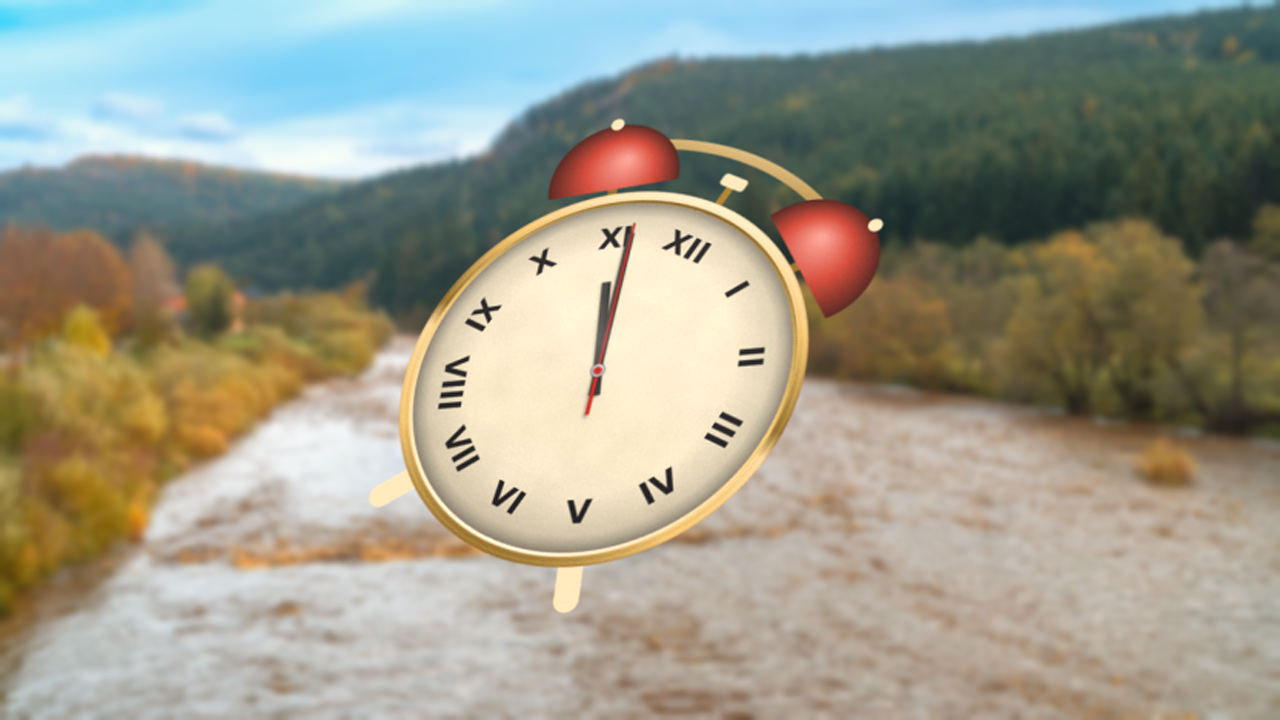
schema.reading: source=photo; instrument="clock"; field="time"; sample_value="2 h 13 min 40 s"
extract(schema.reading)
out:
10 h 55 min 56 s
